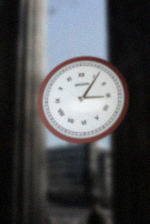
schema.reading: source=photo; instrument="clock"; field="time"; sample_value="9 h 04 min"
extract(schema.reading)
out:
3 h 06 min
